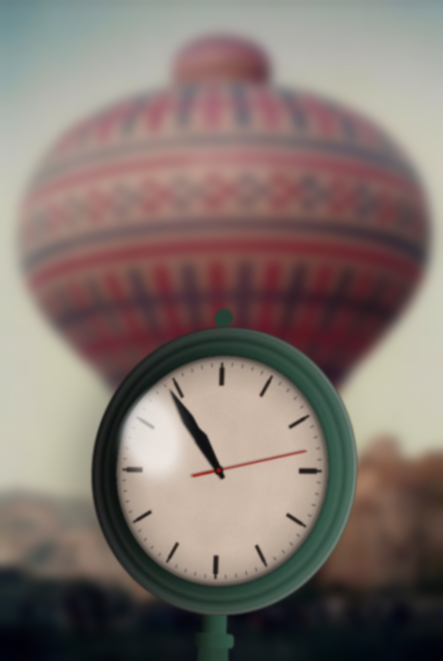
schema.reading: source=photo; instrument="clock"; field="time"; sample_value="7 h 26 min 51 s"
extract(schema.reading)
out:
10 h 54 min 13 s
